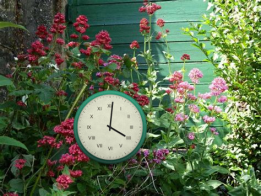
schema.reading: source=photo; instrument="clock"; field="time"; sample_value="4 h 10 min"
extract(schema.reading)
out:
4 h 01 min
